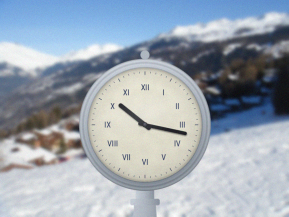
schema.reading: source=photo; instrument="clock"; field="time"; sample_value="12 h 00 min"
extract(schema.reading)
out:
10 h 17 min
